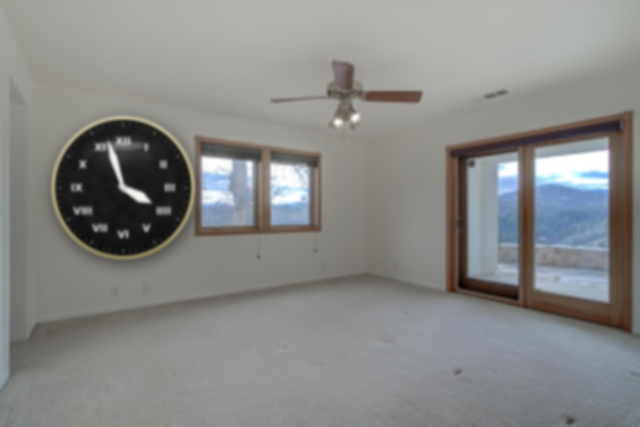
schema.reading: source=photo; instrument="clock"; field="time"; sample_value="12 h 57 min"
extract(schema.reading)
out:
3 h 57 min
